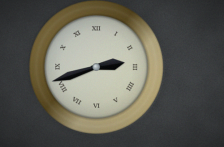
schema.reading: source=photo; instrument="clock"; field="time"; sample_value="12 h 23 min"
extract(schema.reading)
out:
2 h 42 min
